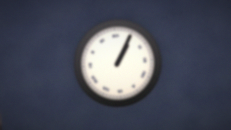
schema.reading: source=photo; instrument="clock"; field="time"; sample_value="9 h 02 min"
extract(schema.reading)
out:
1 h 05 min
